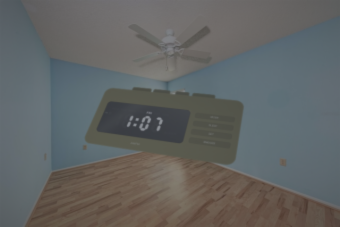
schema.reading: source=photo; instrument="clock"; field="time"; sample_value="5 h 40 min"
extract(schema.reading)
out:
1 h 07 min
